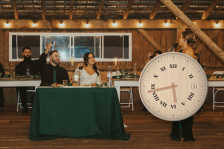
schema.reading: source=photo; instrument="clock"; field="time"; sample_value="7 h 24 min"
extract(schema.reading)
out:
5 h 43 min
